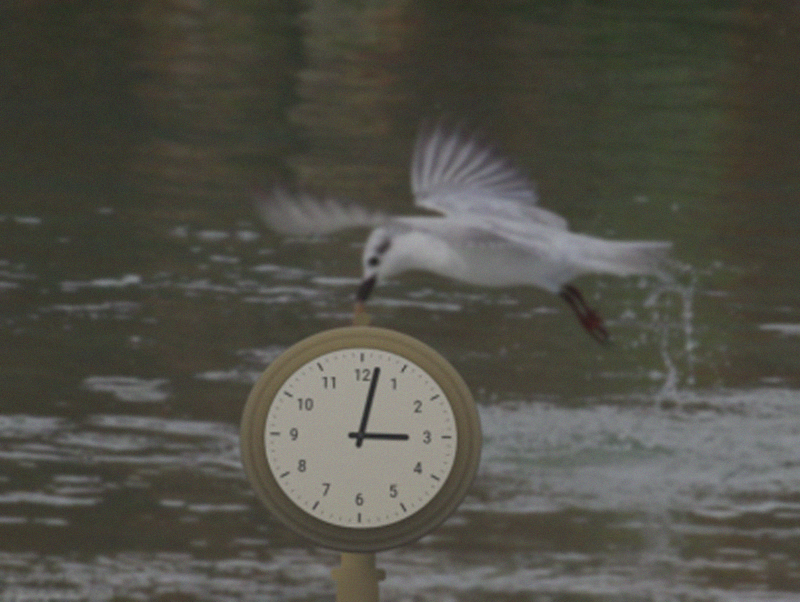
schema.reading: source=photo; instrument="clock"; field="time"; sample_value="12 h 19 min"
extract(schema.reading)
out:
3 h 02 min
